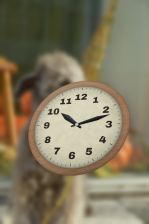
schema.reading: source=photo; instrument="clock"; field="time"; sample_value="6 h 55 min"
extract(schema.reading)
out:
10 h 12 min
